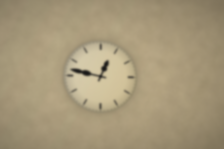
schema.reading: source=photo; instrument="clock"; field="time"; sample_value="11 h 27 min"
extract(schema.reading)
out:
12 h 47 min
